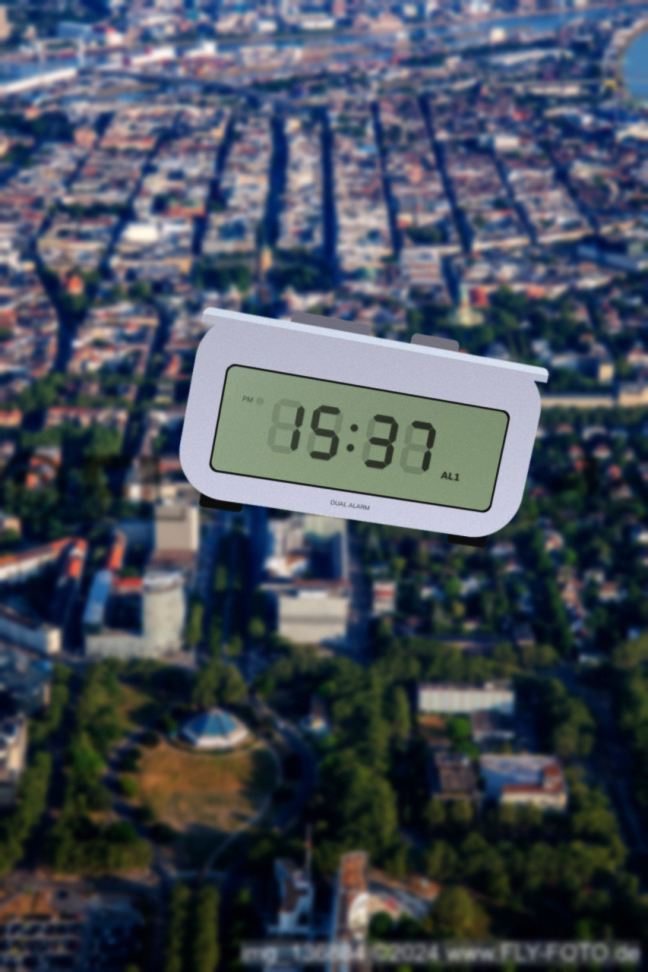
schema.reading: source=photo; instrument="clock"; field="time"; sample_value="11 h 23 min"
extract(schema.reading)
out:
15 h 37 min
